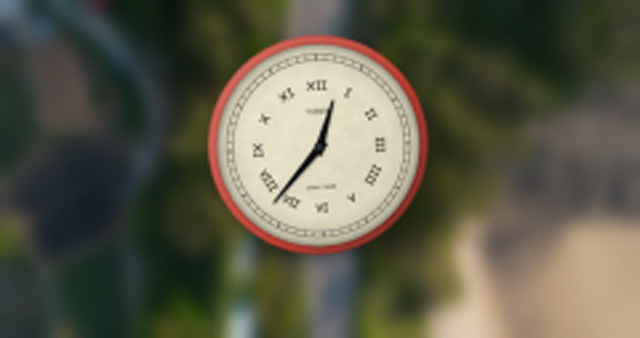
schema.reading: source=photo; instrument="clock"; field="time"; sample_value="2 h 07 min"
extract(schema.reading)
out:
12 h 37 min
